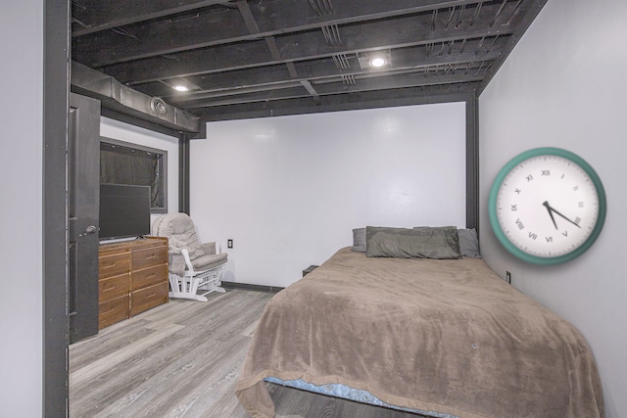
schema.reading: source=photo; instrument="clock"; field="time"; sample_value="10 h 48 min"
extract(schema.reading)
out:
5 h 21 min
